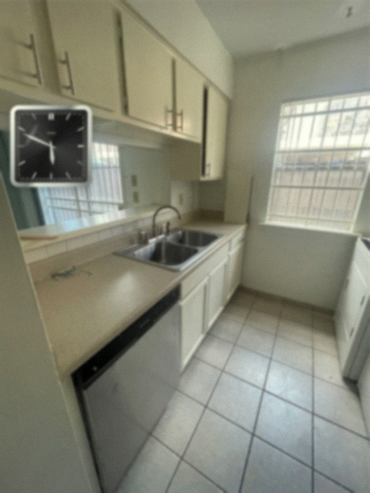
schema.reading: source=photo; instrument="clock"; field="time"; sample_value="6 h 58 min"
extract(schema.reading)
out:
5 h 49 min
